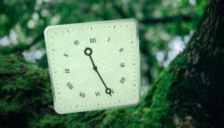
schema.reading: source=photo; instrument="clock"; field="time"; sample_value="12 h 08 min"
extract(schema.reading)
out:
11 h 26 min
